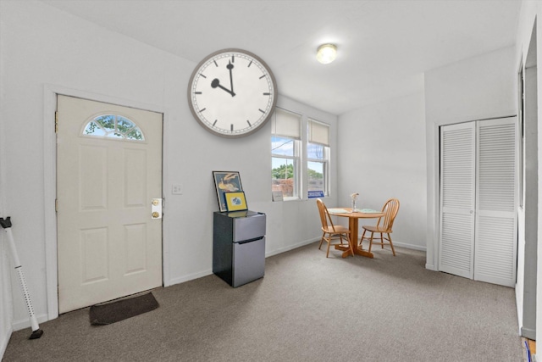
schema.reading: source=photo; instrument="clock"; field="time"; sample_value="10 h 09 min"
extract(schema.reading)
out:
9 h 59 min
